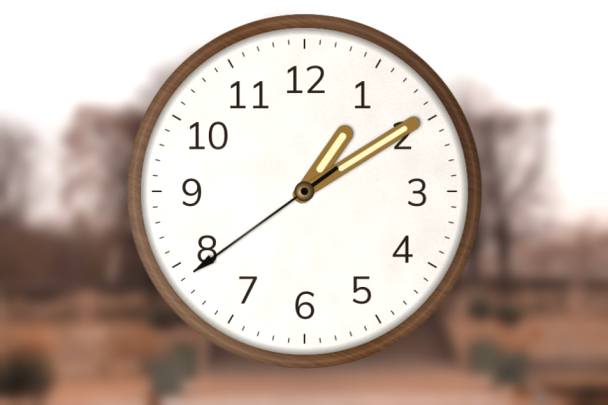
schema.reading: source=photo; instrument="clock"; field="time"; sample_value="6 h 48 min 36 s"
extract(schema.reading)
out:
1 h 09 min 39 s
